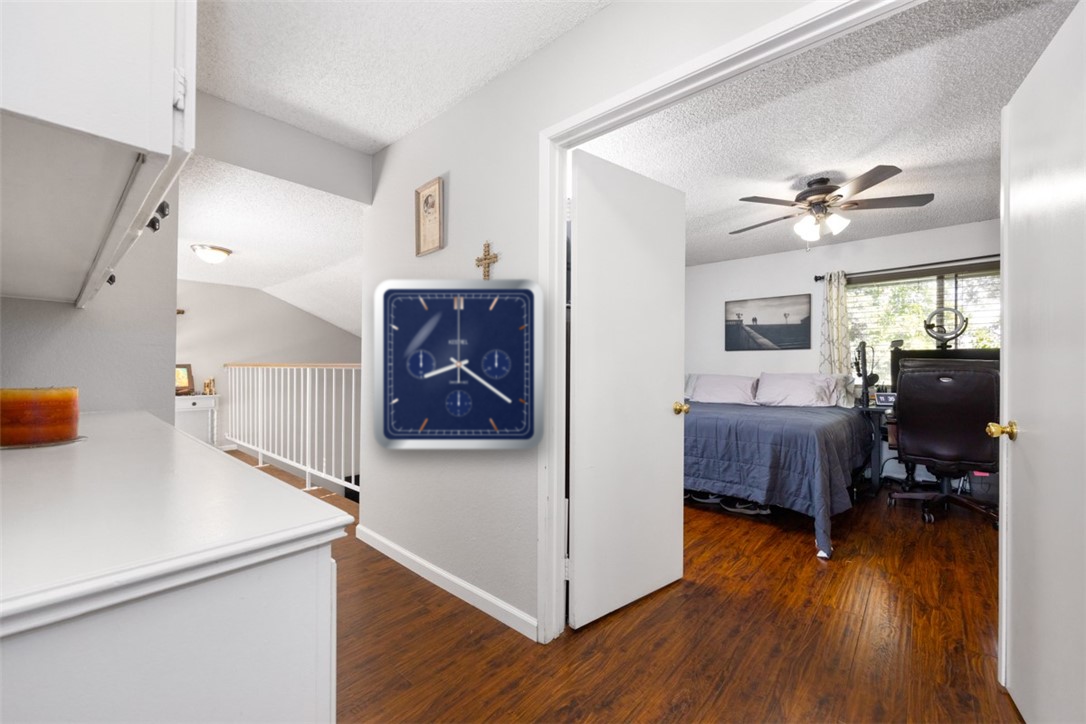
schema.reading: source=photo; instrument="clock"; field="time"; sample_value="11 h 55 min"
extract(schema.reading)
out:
8 h 21 min
